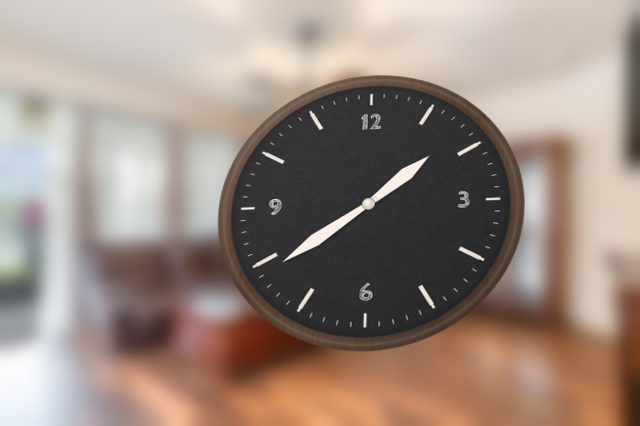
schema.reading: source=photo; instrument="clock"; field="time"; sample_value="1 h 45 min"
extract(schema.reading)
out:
1 h 39 min
